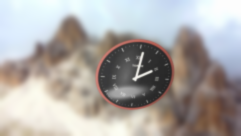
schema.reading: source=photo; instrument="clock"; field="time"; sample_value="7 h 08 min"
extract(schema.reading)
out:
2 h 01 min
